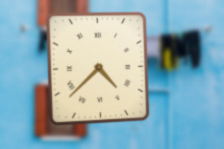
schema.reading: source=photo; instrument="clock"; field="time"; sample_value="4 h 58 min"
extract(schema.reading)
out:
4 h 38 min
